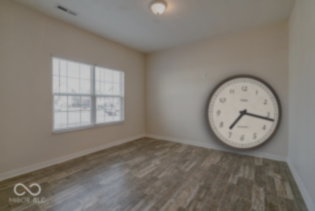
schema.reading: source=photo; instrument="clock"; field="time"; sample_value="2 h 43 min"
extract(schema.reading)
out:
7 h 17 min
